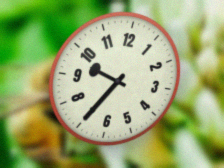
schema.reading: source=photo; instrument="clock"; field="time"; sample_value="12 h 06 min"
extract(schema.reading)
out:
9 h 35 min
